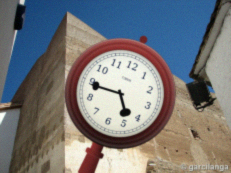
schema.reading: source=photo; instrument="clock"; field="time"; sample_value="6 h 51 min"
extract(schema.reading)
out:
4 h 44 min
